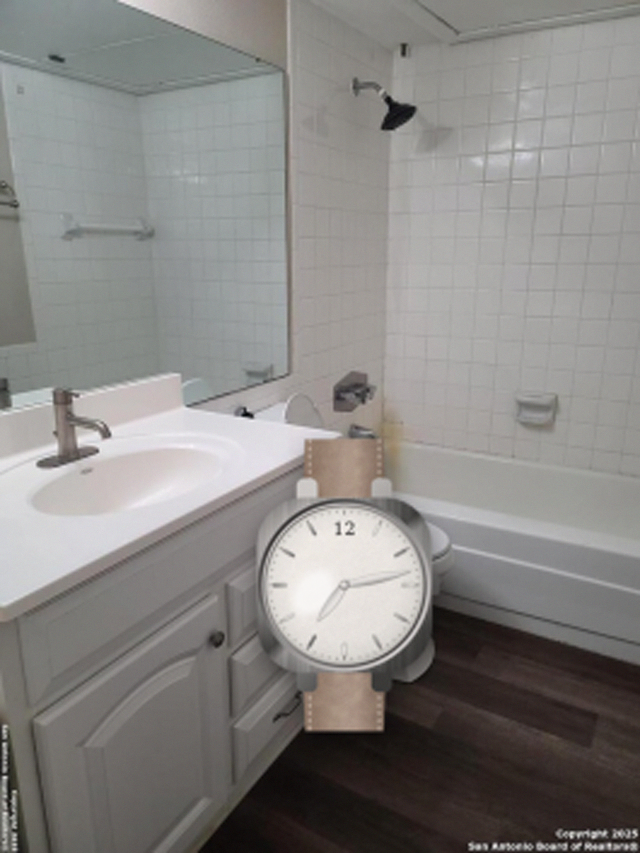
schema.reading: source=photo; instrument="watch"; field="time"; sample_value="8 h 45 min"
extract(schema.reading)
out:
7 h 13 min
